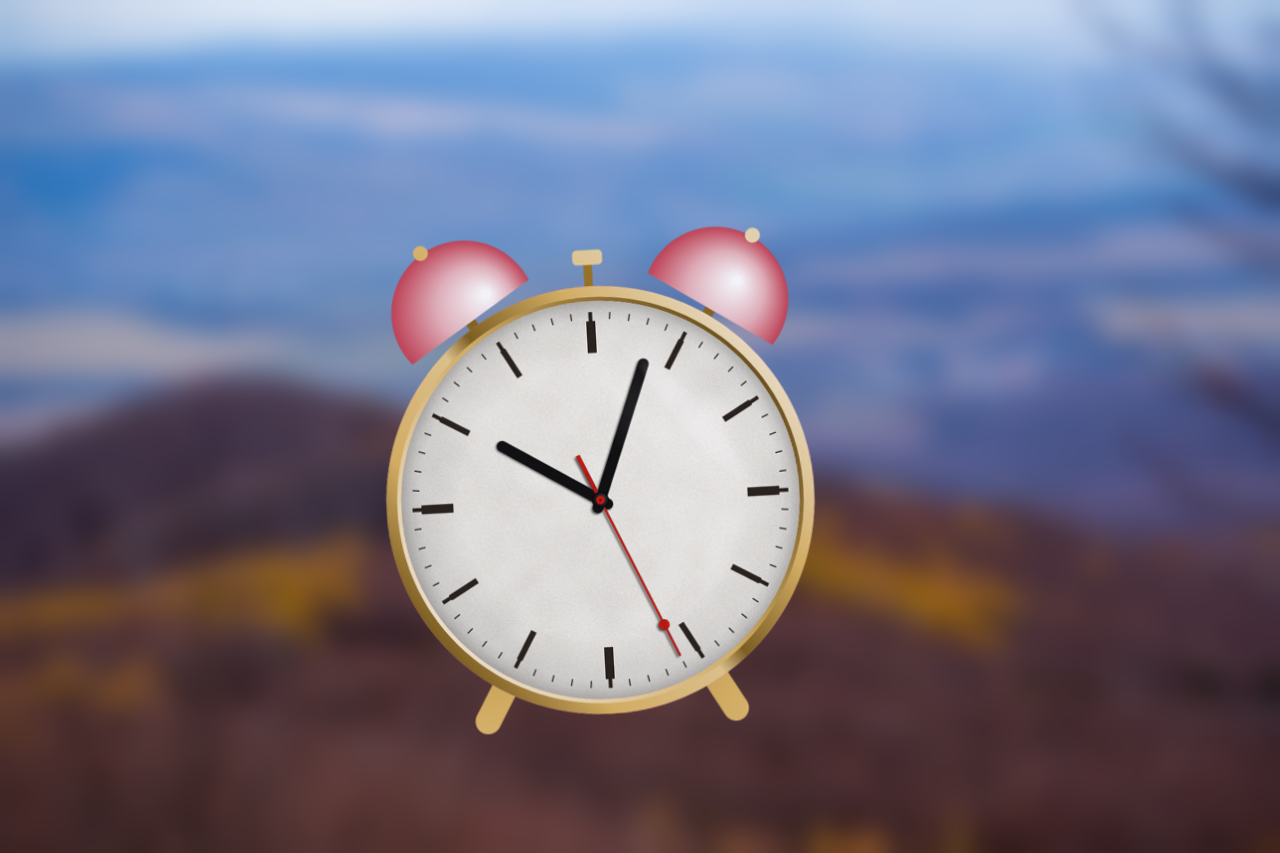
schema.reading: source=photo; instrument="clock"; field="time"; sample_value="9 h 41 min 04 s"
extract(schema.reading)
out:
10 h 03 min 26 s
